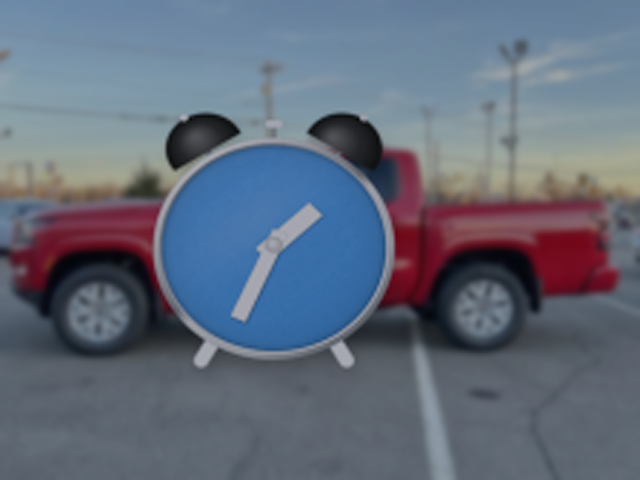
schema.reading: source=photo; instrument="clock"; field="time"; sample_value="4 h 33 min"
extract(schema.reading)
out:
1 h 34 min
